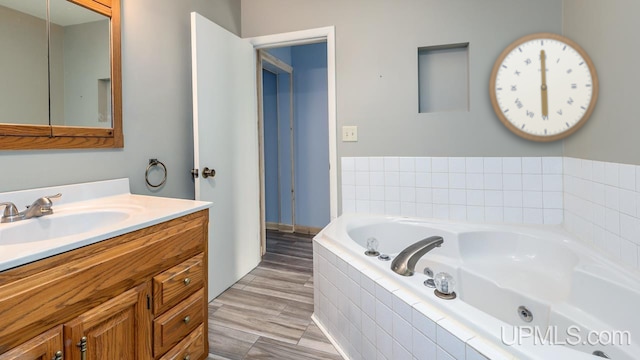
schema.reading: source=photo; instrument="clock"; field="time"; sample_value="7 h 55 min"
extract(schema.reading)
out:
6 h 00 min
